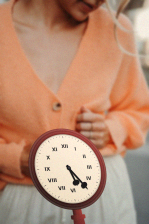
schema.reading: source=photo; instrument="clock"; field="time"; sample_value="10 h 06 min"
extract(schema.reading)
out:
5 h 24 min
